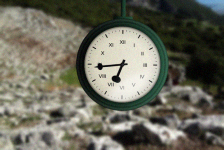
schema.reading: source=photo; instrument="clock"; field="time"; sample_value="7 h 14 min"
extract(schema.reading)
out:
6 h 44 min
